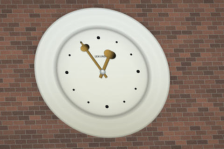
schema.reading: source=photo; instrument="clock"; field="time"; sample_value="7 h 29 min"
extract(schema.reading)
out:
12 h 55 min
